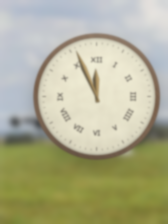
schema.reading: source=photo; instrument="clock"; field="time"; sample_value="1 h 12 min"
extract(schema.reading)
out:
11 h 56 min
